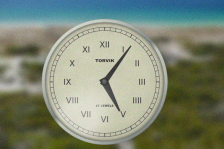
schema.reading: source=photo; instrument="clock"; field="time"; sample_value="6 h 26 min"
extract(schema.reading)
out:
5 h 06 min
